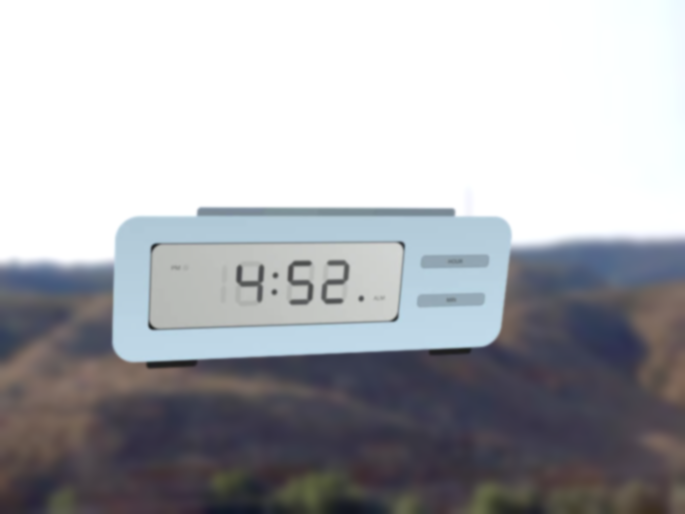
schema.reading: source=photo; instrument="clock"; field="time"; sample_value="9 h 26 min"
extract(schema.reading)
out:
4 h 52 min
